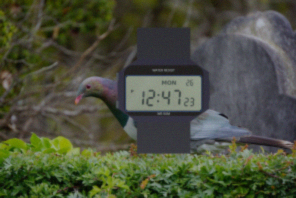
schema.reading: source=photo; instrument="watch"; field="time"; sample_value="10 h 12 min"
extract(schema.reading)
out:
12 h 47 min
